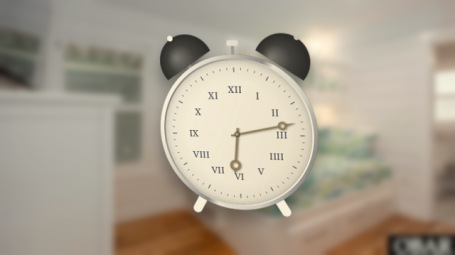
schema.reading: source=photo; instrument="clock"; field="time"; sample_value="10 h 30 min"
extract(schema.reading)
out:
6 h 13 min
